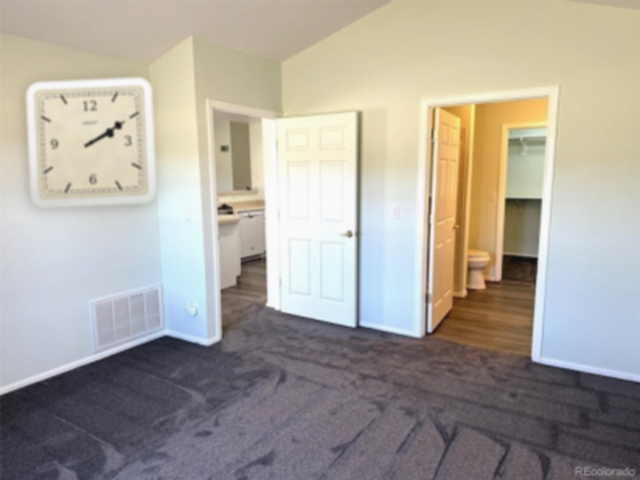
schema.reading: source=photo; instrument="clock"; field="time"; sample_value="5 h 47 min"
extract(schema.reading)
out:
2 h 10 min
